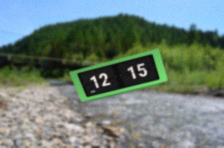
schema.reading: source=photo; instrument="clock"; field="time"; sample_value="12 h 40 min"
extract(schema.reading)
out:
12 h 15 min
